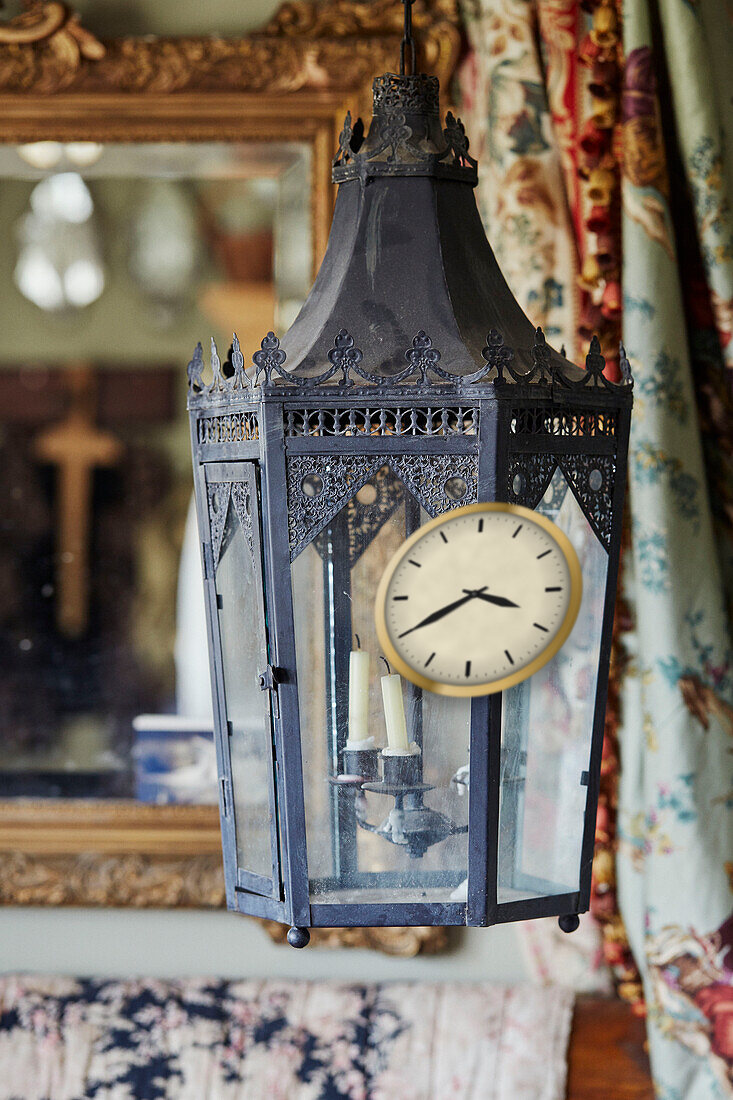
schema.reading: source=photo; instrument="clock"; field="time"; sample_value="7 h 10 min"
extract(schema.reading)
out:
3 h 40 min
